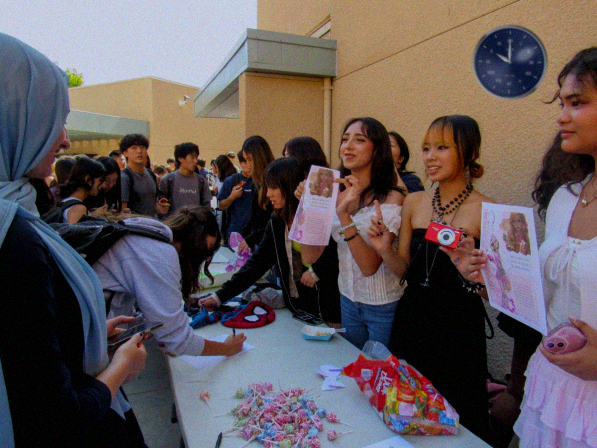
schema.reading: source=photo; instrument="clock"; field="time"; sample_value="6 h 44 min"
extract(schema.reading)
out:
10 h 00 min
